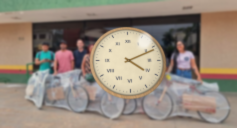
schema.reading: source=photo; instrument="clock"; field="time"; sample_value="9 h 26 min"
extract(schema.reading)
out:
4 h 11 min
